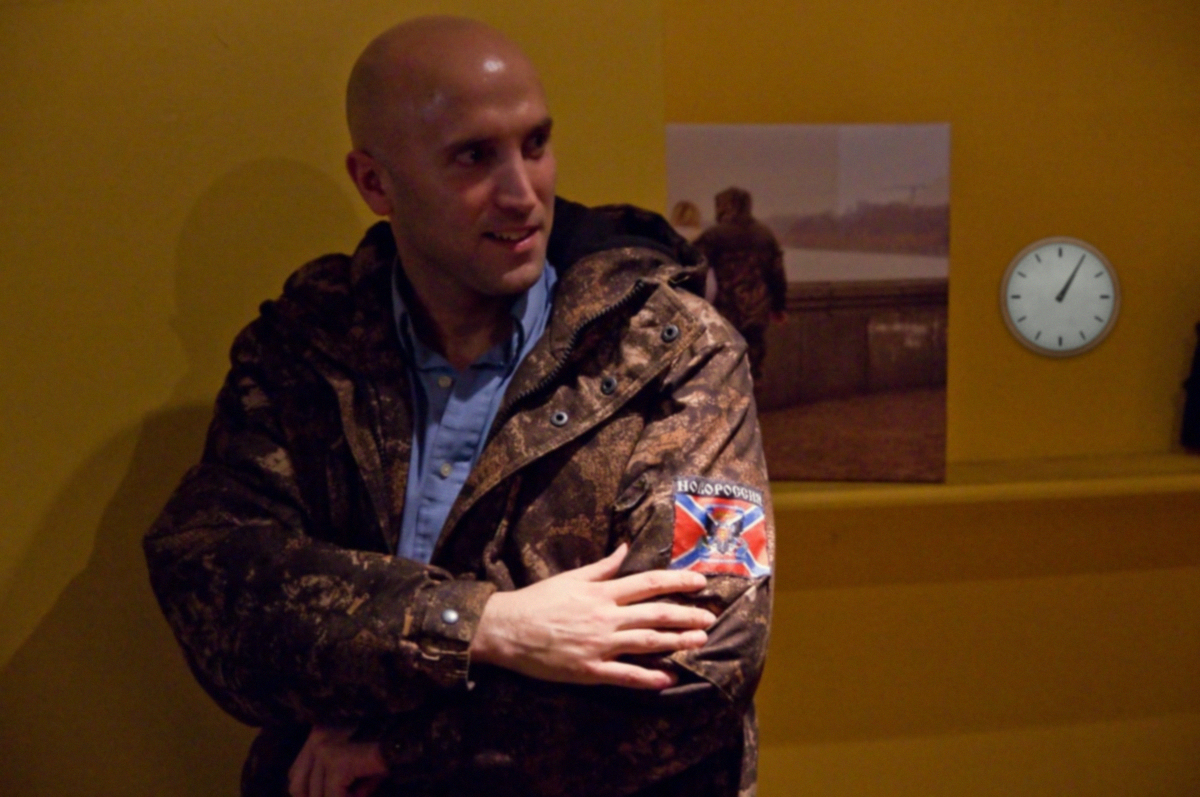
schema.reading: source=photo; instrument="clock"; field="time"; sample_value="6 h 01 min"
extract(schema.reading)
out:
1 h 05 min
